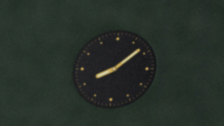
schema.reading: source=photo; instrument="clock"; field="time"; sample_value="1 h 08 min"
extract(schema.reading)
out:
8 h 08 min
